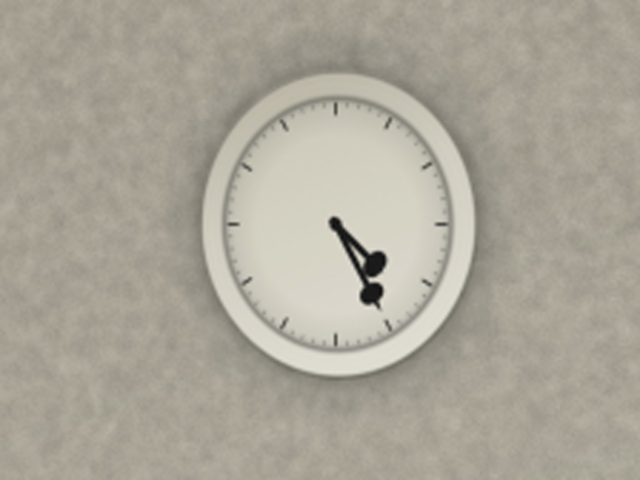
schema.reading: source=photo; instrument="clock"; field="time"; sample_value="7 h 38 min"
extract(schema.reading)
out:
4 h 25 min
